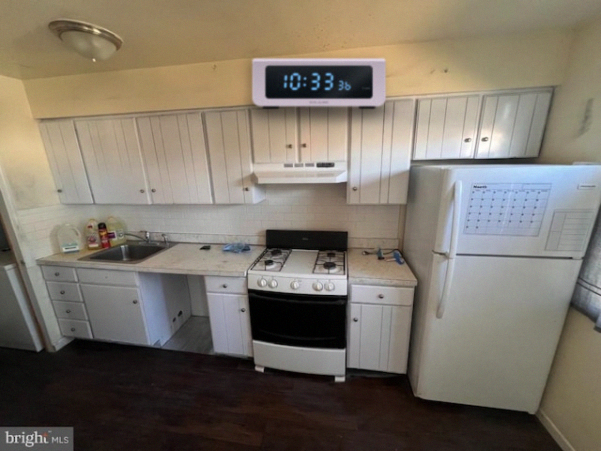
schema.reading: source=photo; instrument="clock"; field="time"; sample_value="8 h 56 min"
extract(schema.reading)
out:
10 h 33 min
